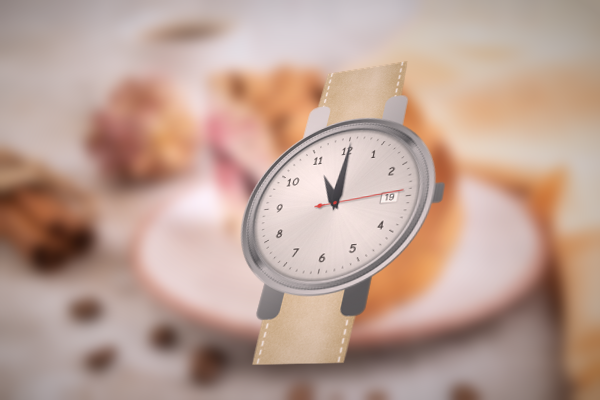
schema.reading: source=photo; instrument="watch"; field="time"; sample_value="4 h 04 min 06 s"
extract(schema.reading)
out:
11 h 00 min 14 s
